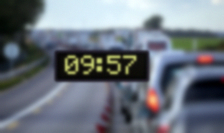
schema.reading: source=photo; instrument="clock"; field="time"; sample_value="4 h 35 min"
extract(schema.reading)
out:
9 h 57 min
